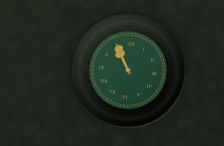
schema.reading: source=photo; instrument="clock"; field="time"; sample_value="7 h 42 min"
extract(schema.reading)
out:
10 h 55 min
